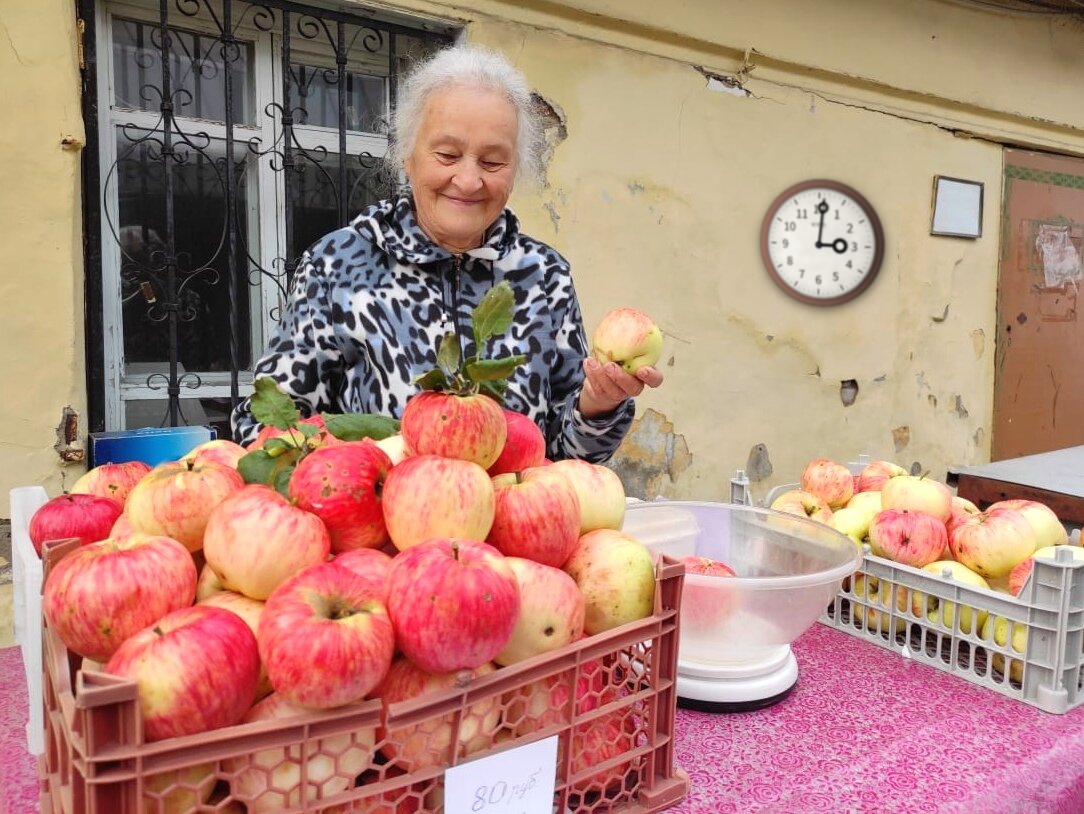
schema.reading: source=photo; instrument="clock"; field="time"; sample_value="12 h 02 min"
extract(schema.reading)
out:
3 h 01 min
